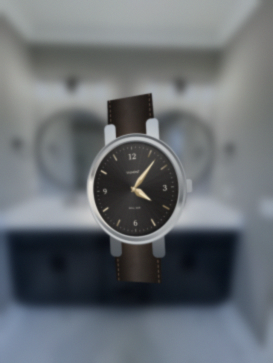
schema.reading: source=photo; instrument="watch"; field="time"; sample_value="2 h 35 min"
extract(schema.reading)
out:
4 h 07 min
